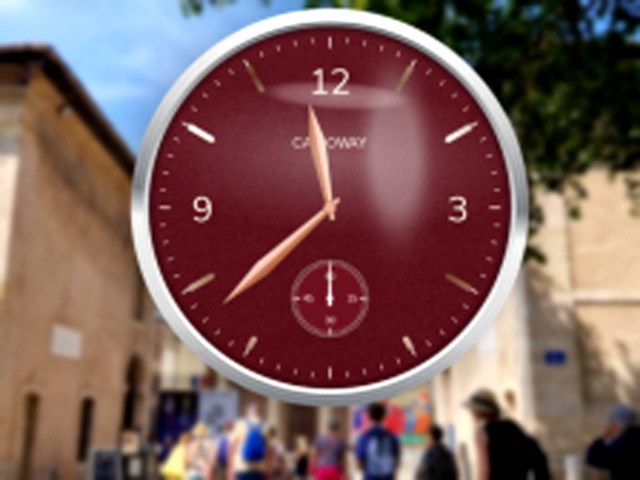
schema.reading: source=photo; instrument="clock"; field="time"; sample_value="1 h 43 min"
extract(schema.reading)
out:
11 h 38 min
